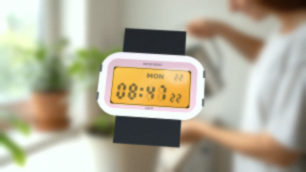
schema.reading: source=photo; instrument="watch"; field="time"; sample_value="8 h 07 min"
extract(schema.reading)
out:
8 h 47 min
